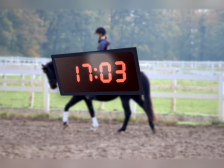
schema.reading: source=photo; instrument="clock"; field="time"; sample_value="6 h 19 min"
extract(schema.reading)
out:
17 h 03 min
